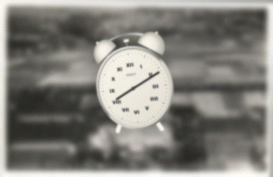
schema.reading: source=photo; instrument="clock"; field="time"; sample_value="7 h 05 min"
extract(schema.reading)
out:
8 h 11 min
